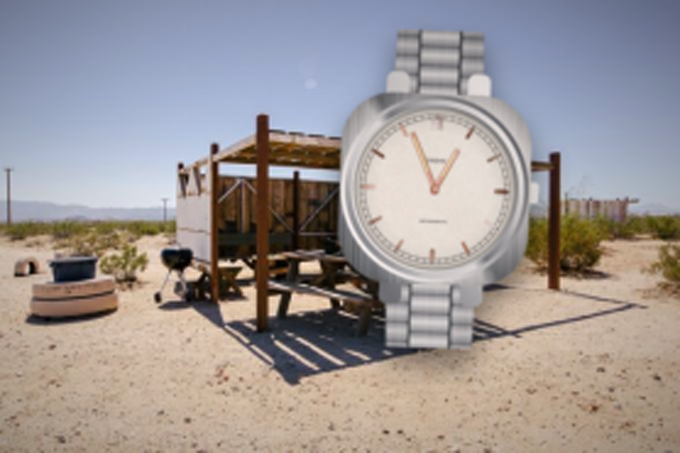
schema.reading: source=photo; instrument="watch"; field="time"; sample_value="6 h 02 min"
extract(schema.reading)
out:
12 h 56 min
